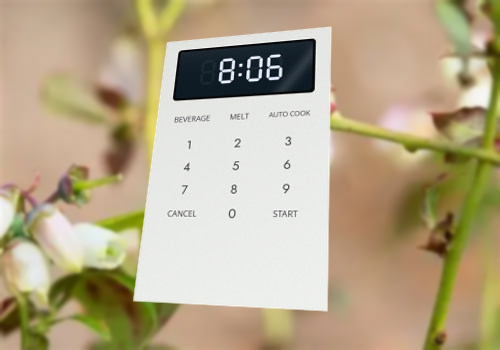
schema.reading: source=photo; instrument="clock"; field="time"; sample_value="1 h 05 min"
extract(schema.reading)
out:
8 h 06 min
